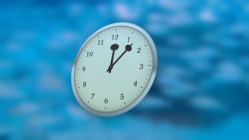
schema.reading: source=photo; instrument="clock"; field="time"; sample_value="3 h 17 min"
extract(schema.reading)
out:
12 h 07 min
